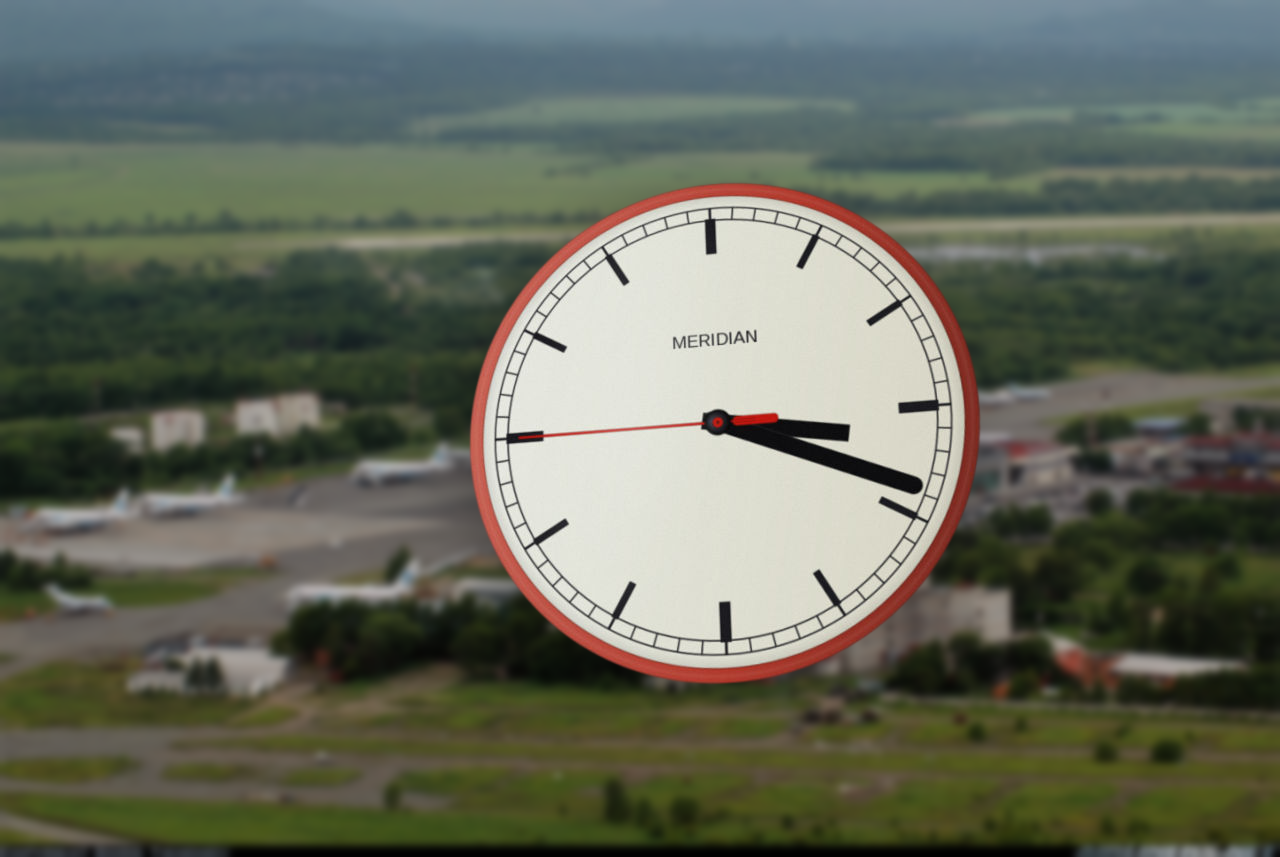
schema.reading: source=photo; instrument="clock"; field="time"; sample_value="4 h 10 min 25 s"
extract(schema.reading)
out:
3 h 18 min 45 s
